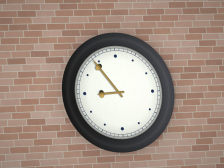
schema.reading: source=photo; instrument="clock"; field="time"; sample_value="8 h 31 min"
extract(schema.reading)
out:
8 h 54 min
